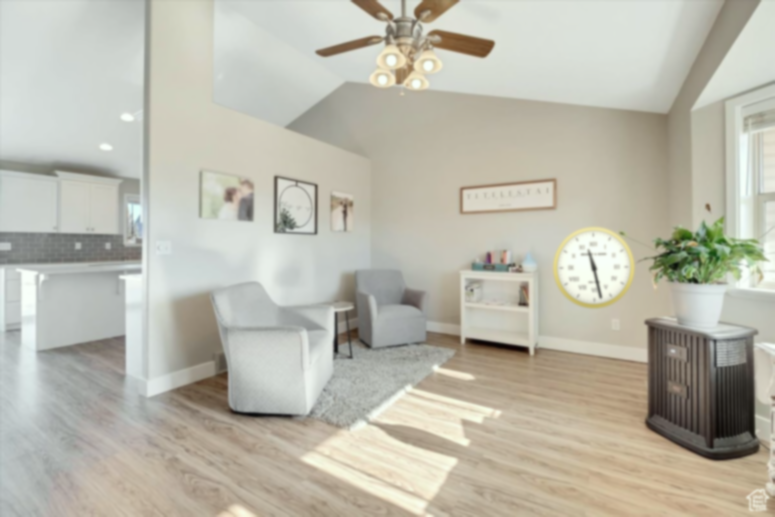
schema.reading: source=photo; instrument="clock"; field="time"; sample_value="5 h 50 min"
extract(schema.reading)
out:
11 h 28 min
